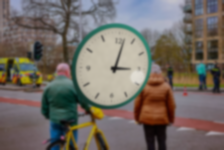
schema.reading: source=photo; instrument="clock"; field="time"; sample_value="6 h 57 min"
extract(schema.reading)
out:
3 h 02 min
